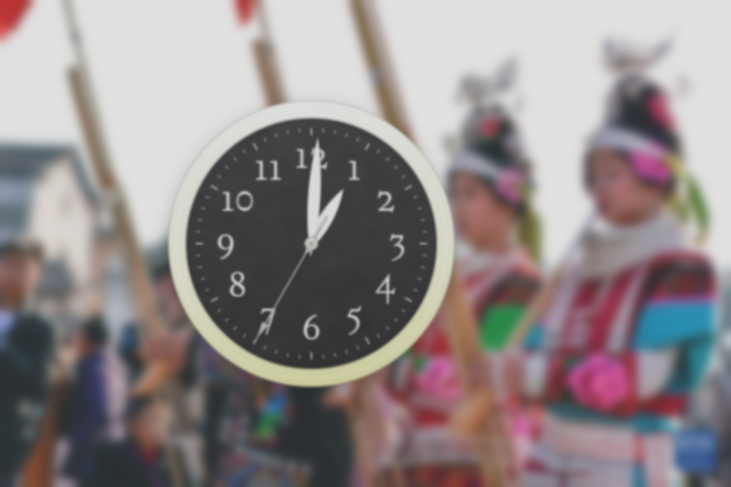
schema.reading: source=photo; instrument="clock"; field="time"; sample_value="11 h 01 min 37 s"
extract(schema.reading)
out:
1 h 00 min 35 s
